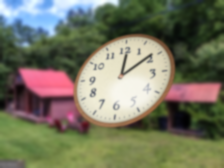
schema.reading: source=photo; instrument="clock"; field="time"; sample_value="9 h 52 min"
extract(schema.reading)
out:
12 h 09 min
